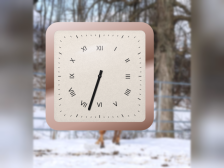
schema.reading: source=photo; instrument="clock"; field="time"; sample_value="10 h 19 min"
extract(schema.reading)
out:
6 h 33 min
